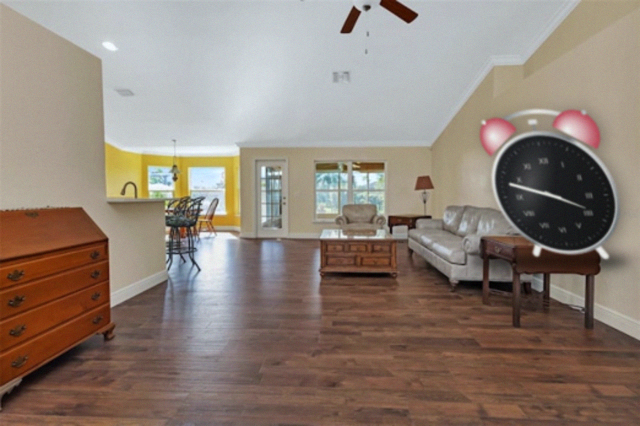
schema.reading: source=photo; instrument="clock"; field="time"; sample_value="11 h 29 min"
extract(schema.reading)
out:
3 h 48 min
